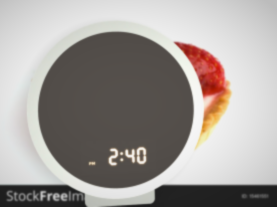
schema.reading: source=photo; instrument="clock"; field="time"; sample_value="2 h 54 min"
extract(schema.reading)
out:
2 h 40 min
